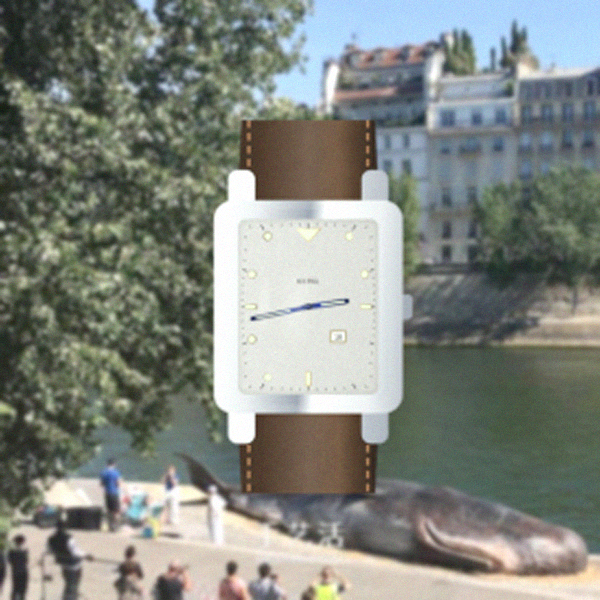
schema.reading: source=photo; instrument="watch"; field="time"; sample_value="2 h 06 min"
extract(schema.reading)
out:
2 h 43 min
